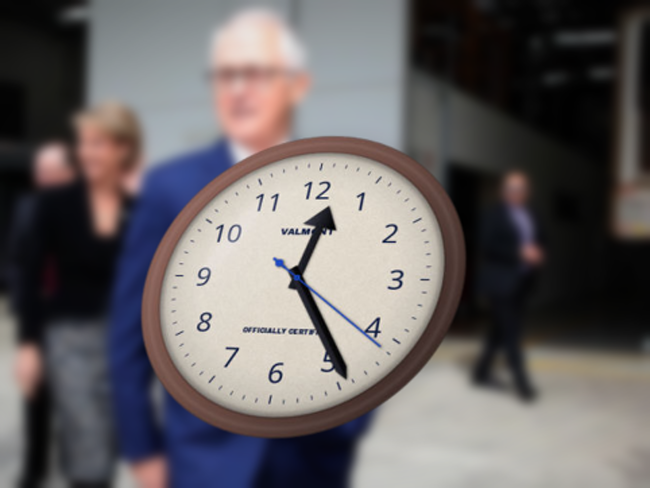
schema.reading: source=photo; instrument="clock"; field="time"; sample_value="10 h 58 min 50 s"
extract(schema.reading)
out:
12 h 24 min 21 s
